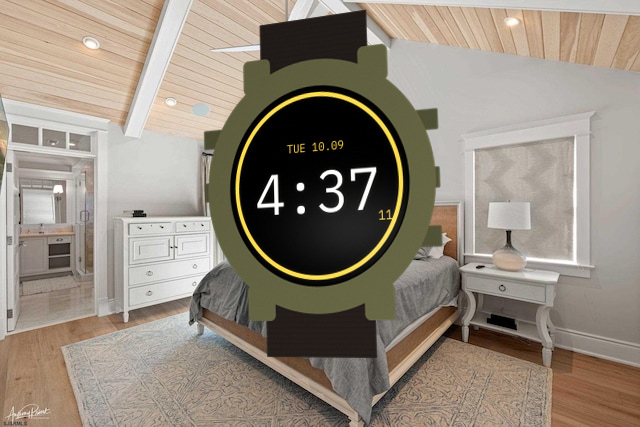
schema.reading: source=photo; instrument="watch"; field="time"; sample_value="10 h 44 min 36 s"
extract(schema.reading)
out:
4 h 37 min 11 s
